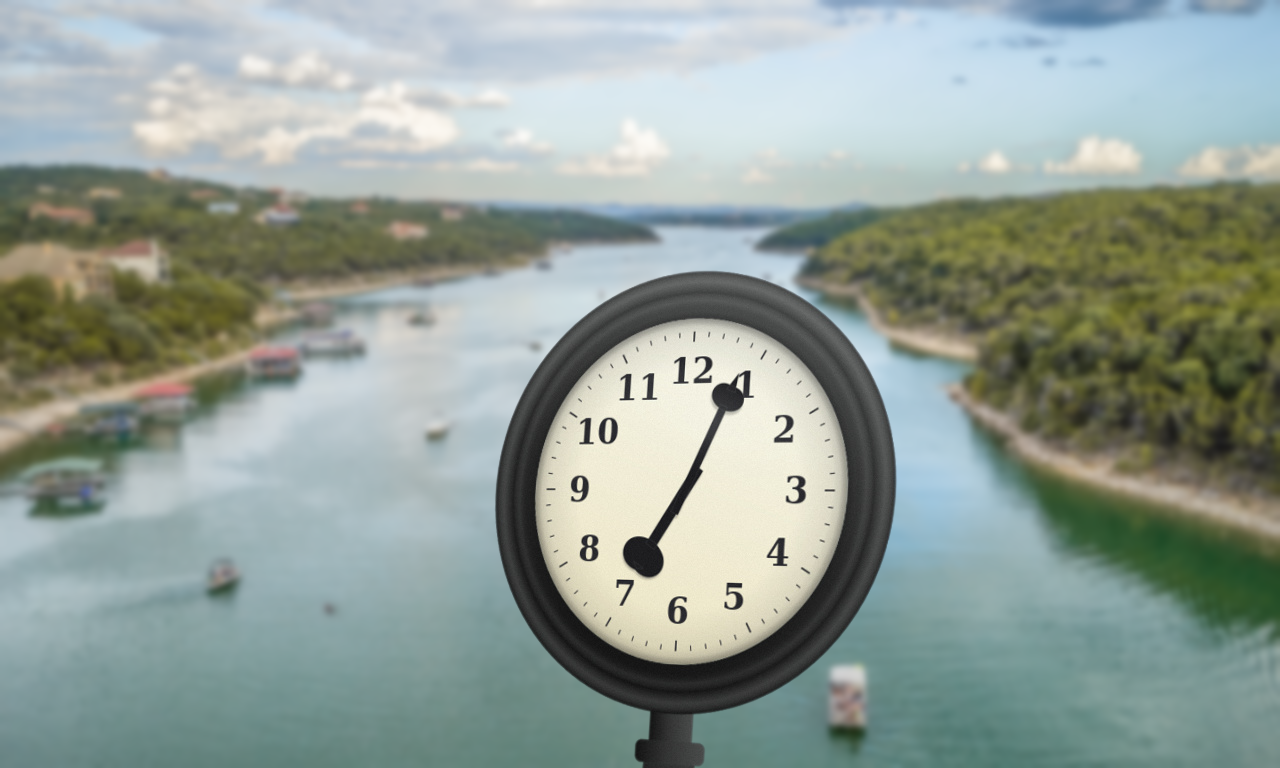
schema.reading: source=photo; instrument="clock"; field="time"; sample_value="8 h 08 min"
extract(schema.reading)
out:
7 h 04 min
